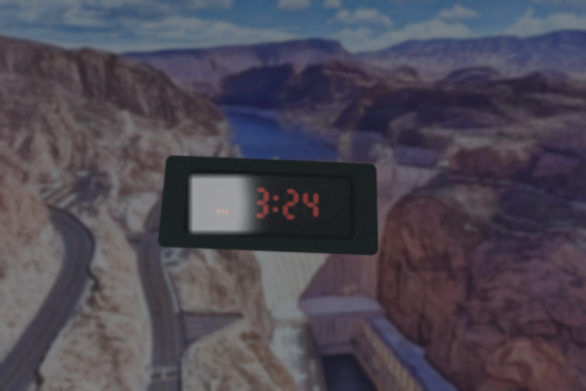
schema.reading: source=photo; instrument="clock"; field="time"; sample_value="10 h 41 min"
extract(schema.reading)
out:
3 h 24 min
